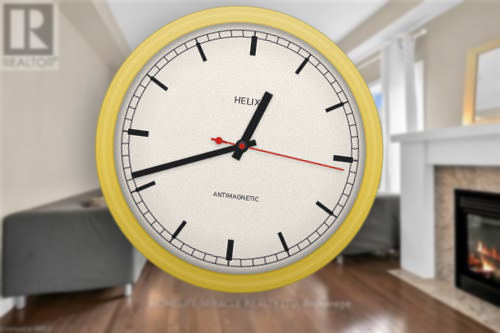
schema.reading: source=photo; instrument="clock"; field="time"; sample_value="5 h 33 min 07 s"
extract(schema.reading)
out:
12 h 41 min 16 s
